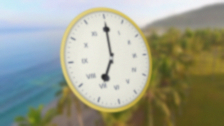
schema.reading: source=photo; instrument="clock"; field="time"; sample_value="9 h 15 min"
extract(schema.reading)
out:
7 h 00 min
